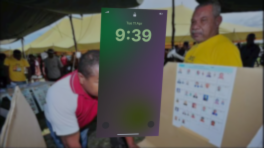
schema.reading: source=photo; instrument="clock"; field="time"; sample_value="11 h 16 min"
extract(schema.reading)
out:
9 h 39 min
